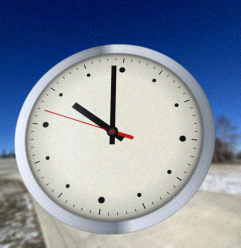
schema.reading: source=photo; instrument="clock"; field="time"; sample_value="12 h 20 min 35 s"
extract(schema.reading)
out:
9 h 58 min 47 s
